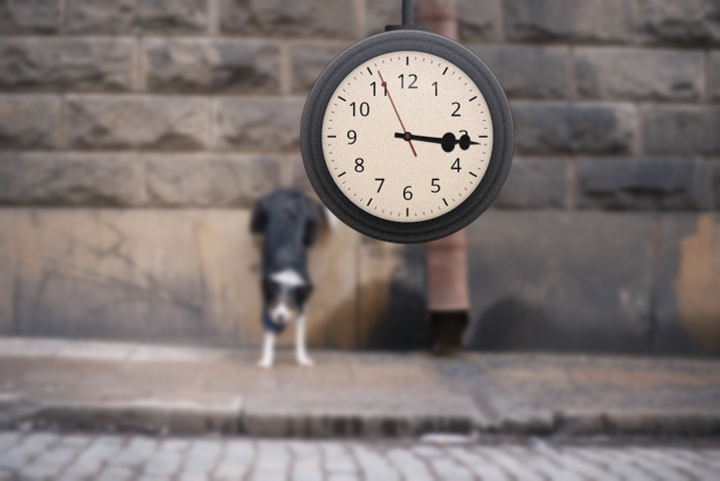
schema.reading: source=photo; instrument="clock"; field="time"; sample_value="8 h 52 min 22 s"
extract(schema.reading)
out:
3 h 15 min 56 s
